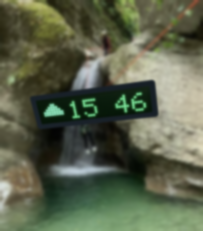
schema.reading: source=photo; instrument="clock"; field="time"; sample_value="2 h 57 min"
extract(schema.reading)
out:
15 h 46 min
